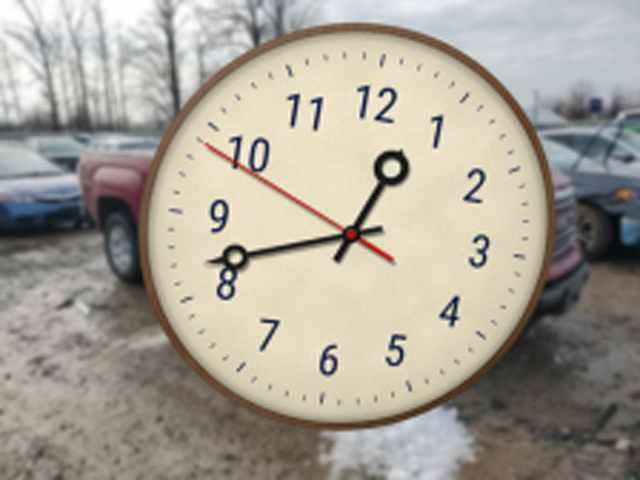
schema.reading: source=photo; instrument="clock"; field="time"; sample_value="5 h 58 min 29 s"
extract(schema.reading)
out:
12 h 41 min 49 s
